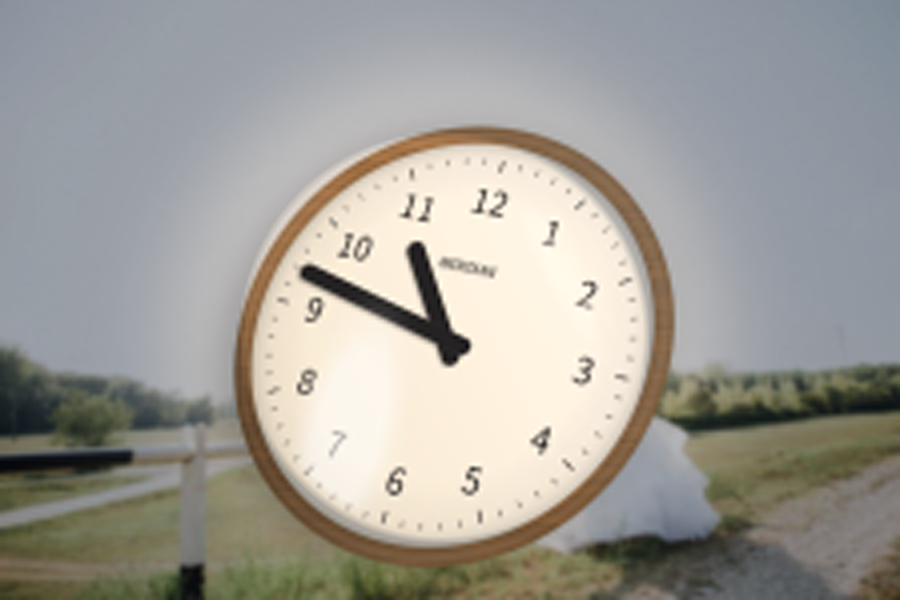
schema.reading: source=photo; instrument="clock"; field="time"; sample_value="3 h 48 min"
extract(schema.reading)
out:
10 h 47 min
